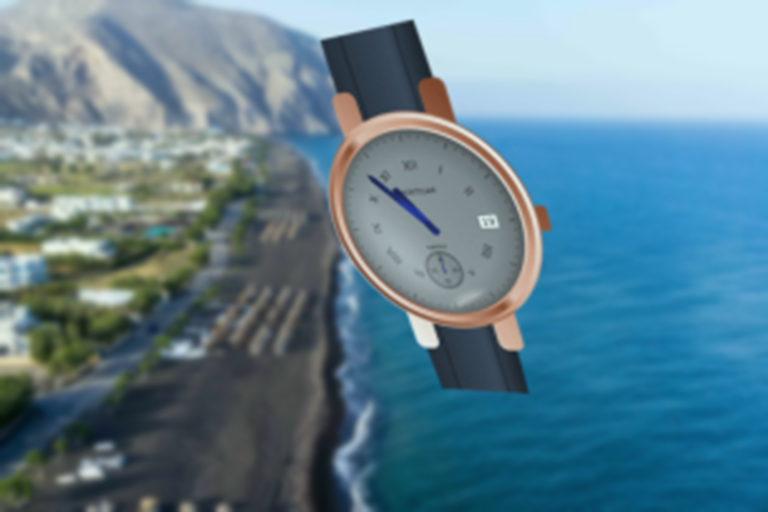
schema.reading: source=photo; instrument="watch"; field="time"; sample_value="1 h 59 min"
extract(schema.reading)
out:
10 h 53 min
